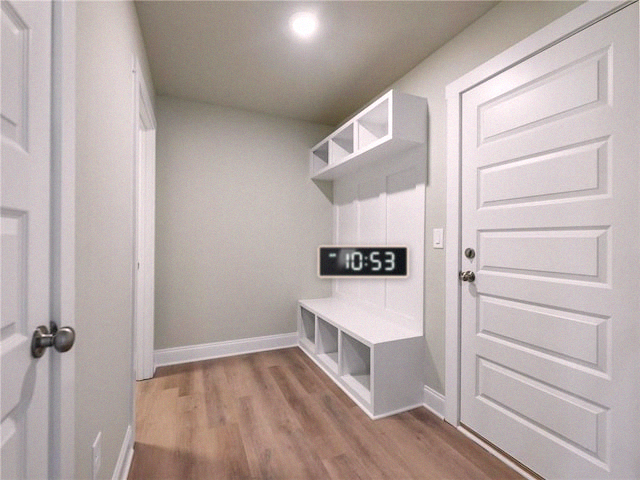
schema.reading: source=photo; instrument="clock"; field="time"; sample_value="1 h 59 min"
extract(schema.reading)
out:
10 h 53 min
